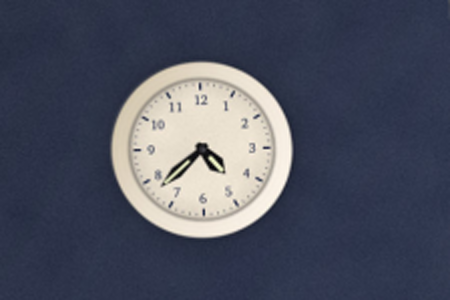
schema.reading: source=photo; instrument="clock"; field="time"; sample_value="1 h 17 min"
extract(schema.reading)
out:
4 h 38 min
